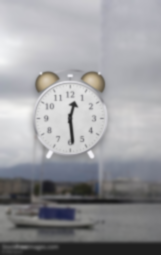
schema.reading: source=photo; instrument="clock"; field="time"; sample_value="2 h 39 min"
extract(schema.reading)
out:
12 h 29 min
